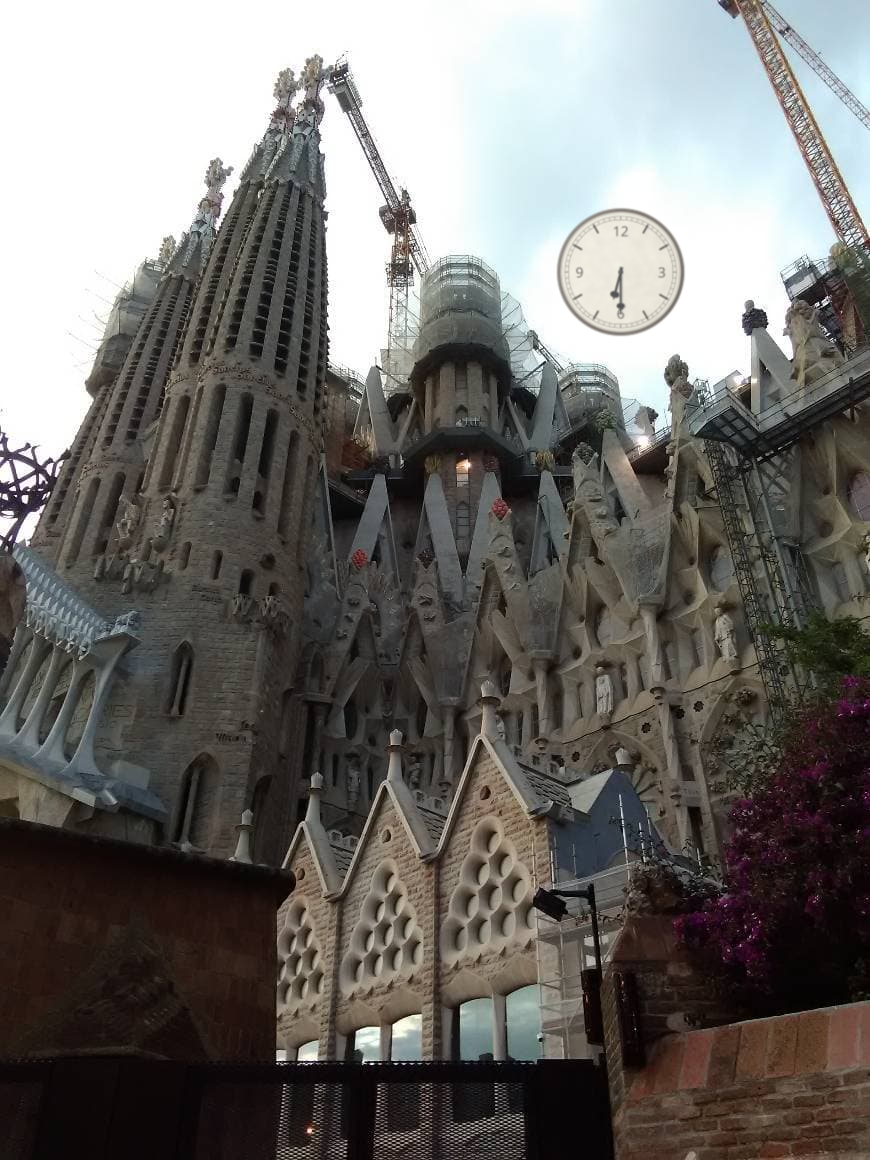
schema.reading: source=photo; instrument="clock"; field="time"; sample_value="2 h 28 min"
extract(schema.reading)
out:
6 h 30 min
